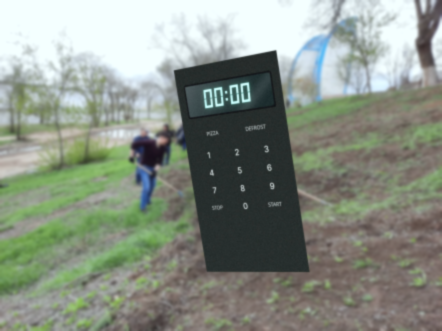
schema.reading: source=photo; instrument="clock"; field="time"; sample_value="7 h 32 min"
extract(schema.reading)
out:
0 h 00 min
